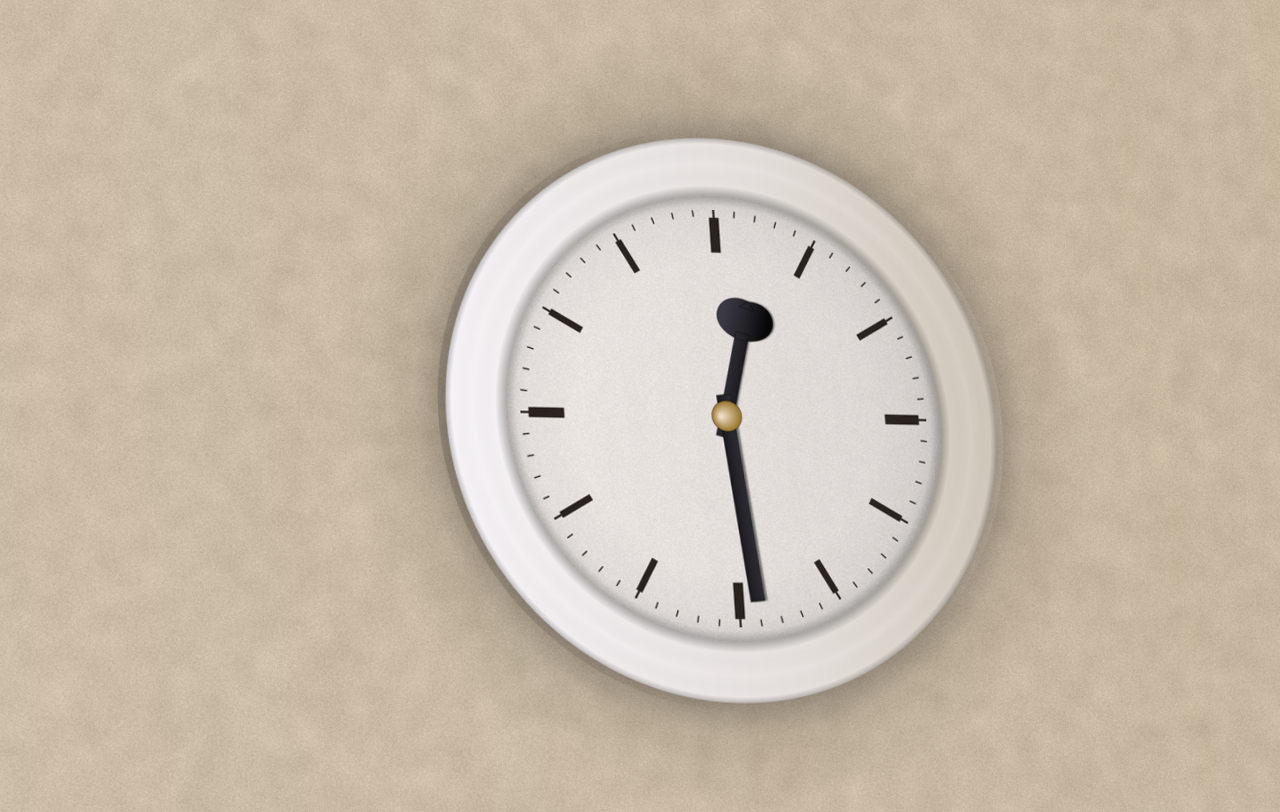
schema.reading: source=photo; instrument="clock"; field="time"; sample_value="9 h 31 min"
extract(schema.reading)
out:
12 h 29 min
